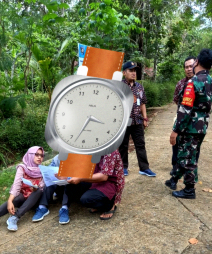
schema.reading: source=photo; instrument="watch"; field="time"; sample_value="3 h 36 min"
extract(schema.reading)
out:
3 h 33 min
